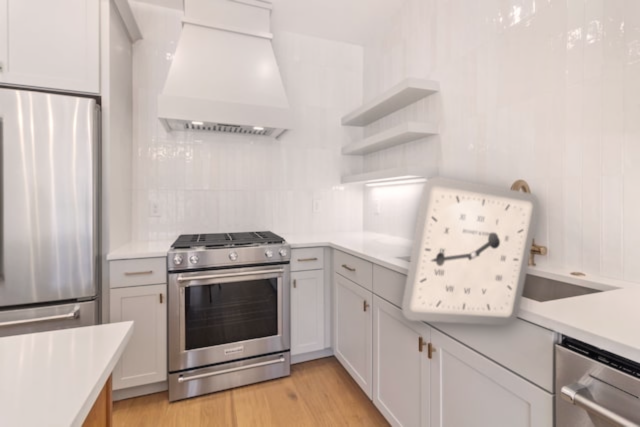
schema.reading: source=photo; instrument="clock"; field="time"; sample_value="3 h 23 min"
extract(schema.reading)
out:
1 h 43 min
